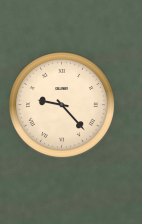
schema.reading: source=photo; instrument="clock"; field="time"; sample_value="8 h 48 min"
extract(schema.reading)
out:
9 h 23 min
